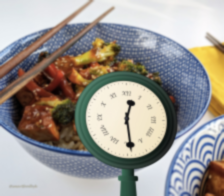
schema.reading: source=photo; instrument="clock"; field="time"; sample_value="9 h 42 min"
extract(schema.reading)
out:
12 h 29 min
